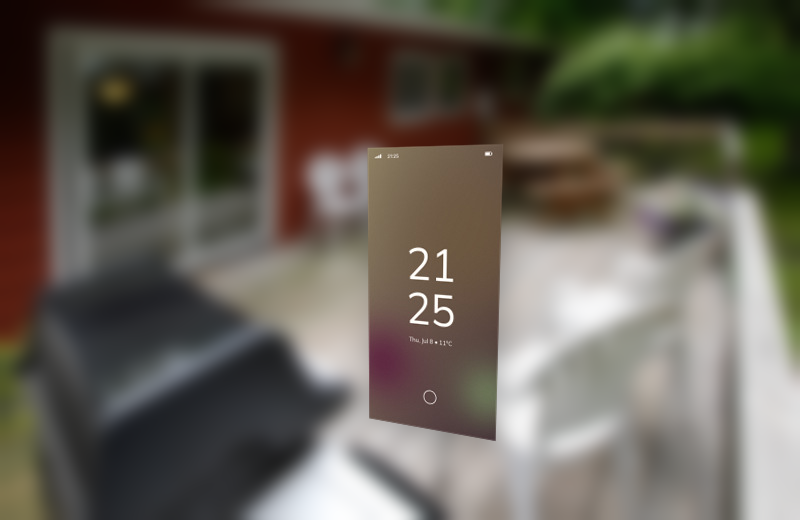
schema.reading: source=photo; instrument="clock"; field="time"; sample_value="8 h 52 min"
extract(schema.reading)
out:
21 h 25 min
